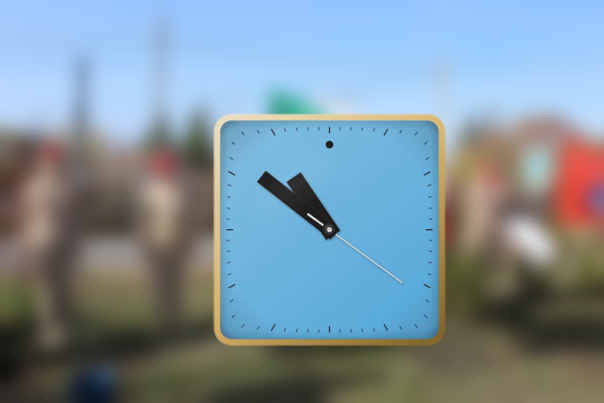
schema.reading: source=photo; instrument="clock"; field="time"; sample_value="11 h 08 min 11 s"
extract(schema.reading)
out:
10 h 51 min 21 s
